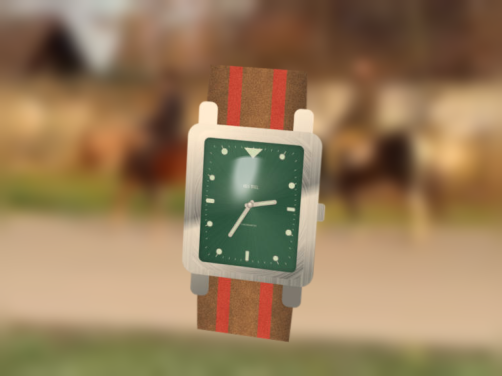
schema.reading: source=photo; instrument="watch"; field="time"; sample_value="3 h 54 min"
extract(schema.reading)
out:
2 h 35 min
